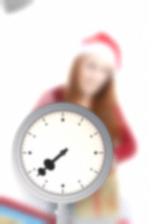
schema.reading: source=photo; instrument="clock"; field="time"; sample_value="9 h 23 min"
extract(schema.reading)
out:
7 h 38 min
